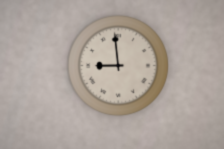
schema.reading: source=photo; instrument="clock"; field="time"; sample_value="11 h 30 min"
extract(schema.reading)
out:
8 h 59 min
